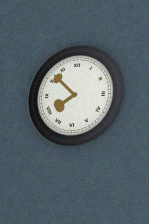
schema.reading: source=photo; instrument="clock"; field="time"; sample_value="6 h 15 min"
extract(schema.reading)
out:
7 h 52 min
